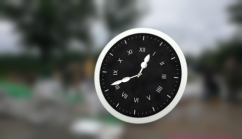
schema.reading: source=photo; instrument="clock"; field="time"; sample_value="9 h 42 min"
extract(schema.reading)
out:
12 h 41 min
